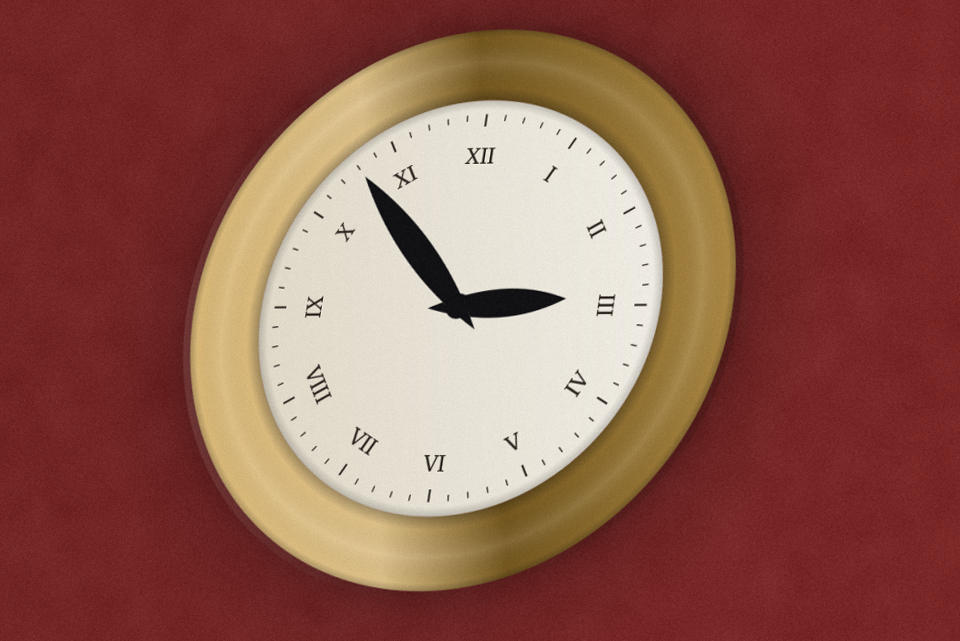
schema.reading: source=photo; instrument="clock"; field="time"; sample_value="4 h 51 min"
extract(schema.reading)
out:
2 h 53 min
